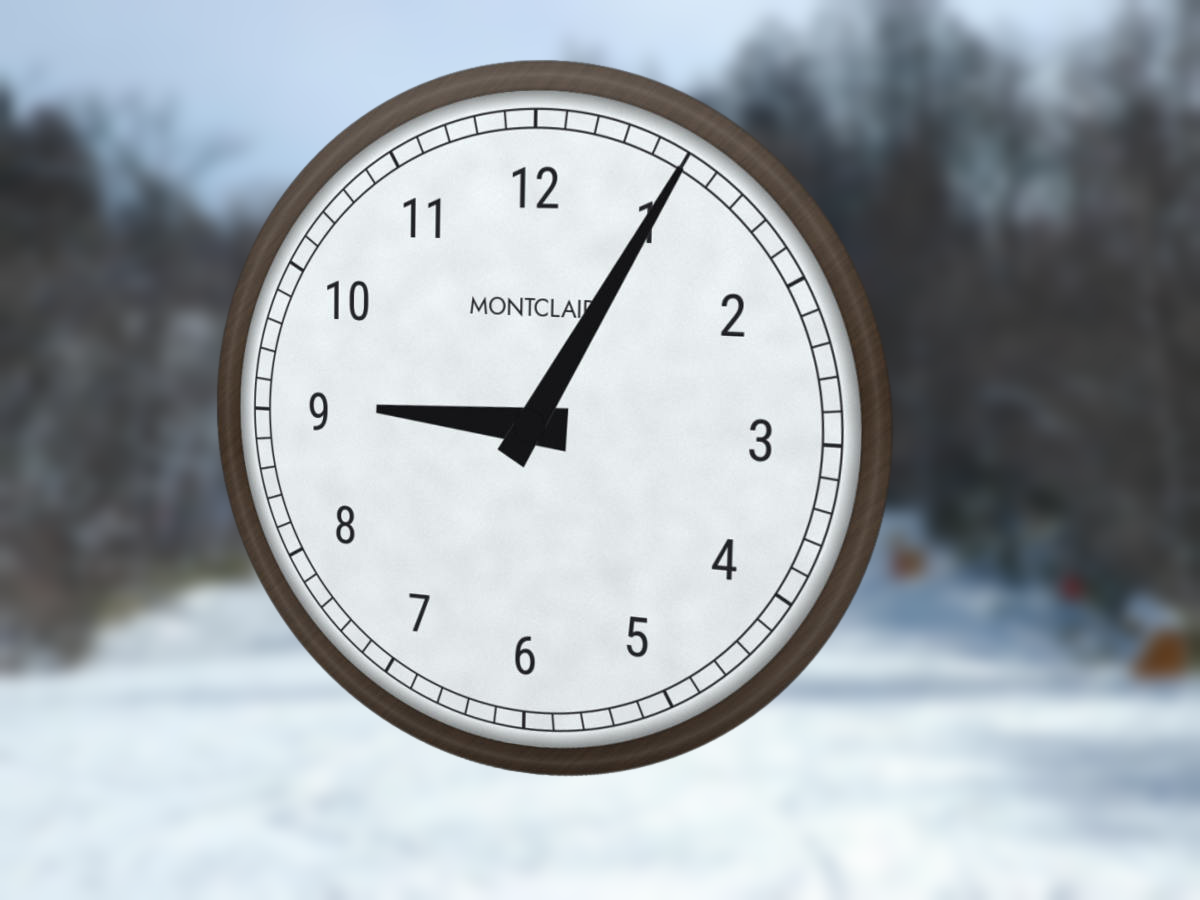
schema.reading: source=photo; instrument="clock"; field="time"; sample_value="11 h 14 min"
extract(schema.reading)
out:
9 h 05 min
